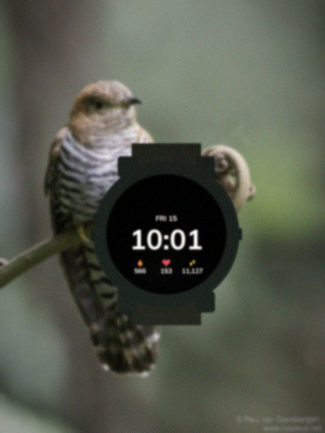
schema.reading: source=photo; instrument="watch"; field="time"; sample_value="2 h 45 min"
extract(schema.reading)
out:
10 h 01 min
